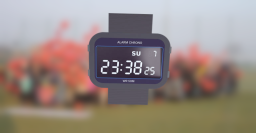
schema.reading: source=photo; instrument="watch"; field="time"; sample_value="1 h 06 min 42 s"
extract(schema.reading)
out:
23 h 38 min 25 s
